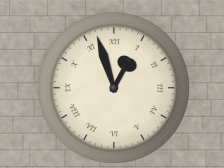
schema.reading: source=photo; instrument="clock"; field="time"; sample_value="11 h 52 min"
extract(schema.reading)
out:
12 h 57 min
